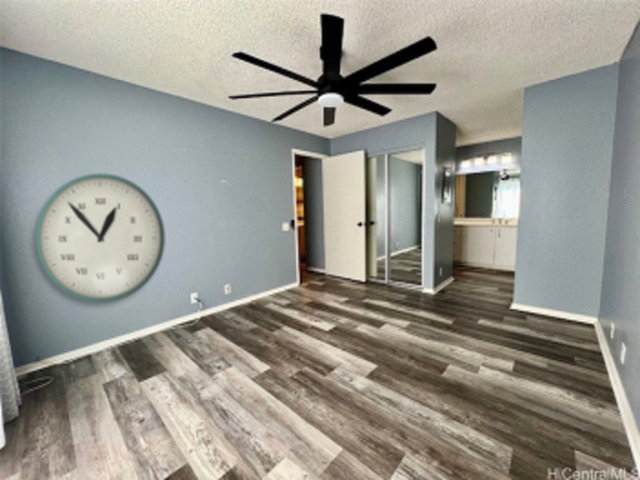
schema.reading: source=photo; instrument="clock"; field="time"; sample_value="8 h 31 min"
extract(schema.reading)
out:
12 h 53 min
